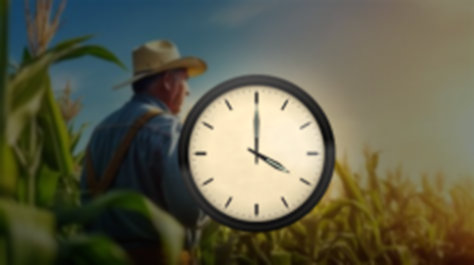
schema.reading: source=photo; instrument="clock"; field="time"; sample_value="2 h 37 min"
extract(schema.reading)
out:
4 h 00 min
